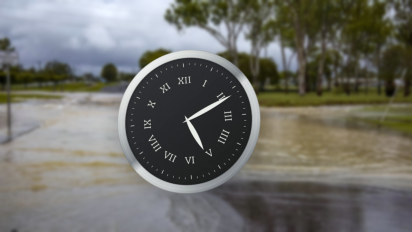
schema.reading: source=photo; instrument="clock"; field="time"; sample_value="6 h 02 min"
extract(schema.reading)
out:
5 h 11 min
